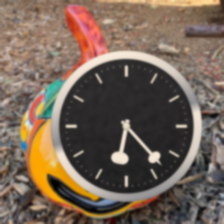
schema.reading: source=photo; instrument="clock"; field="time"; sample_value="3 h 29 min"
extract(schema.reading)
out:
6 h 23 min
